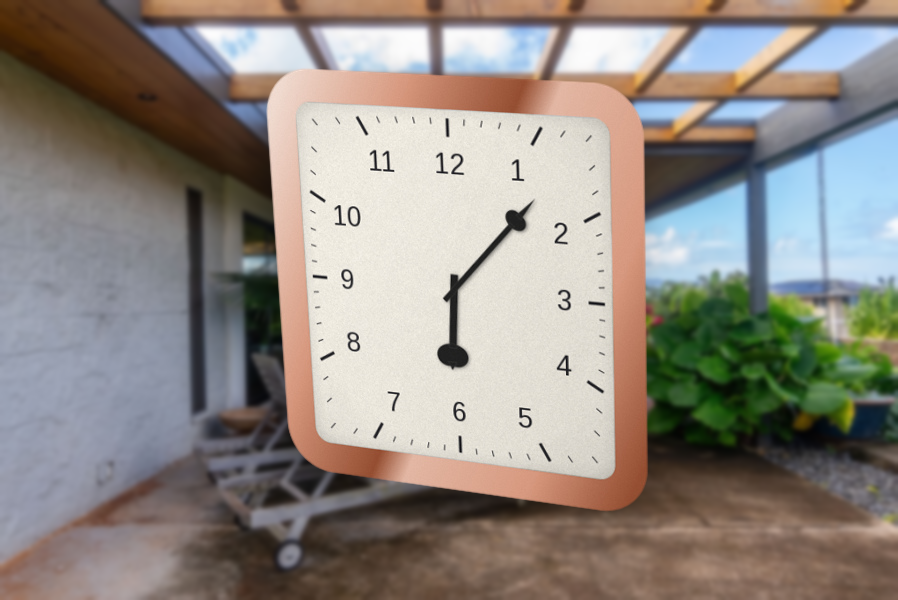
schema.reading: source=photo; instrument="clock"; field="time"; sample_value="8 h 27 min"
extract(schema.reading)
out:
6 h 07 min
